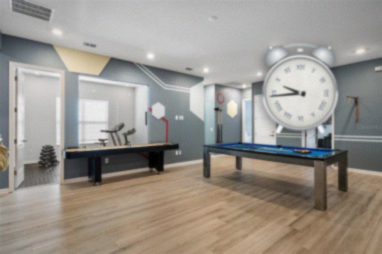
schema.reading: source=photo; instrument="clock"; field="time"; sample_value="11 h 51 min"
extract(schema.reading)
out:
9 h 44 min
